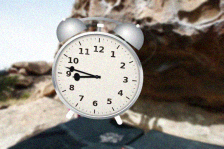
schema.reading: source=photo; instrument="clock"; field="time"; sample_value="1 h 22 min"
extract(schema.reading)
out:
8 h 47 min
